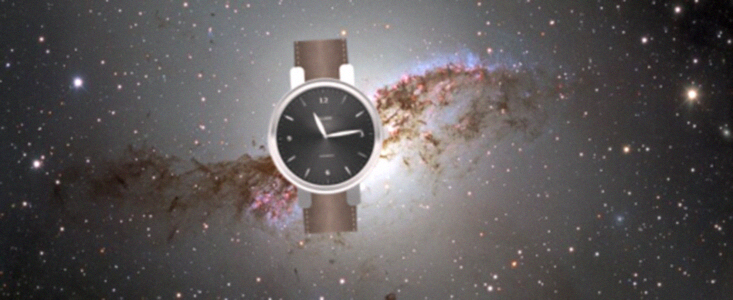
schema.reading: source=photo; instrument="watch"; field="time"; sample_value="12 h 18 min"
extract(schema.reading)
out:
11 h 14 min
